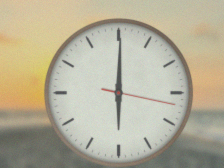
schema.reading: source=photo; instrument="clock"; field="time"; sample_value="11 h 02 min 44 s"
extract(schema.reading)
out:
6 h 00 min 17 s
